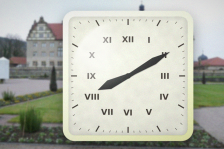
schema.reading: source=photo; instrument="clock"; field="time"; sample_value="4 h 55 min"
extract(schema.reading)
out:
8 h 10 min
